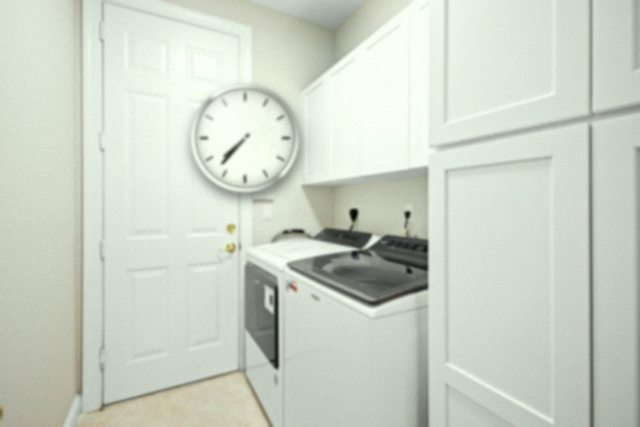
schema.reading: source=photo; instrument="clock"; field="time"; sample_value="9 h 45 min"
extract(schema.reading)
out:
7 h 37 min
